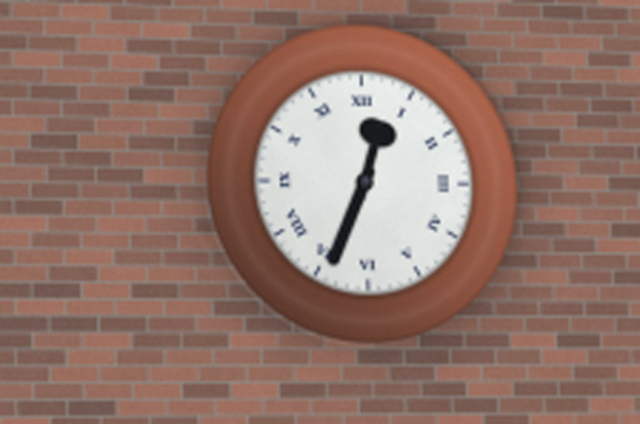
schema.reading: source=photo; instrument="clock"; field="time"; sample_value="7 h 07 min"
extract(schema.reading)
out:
12 h 34 min
